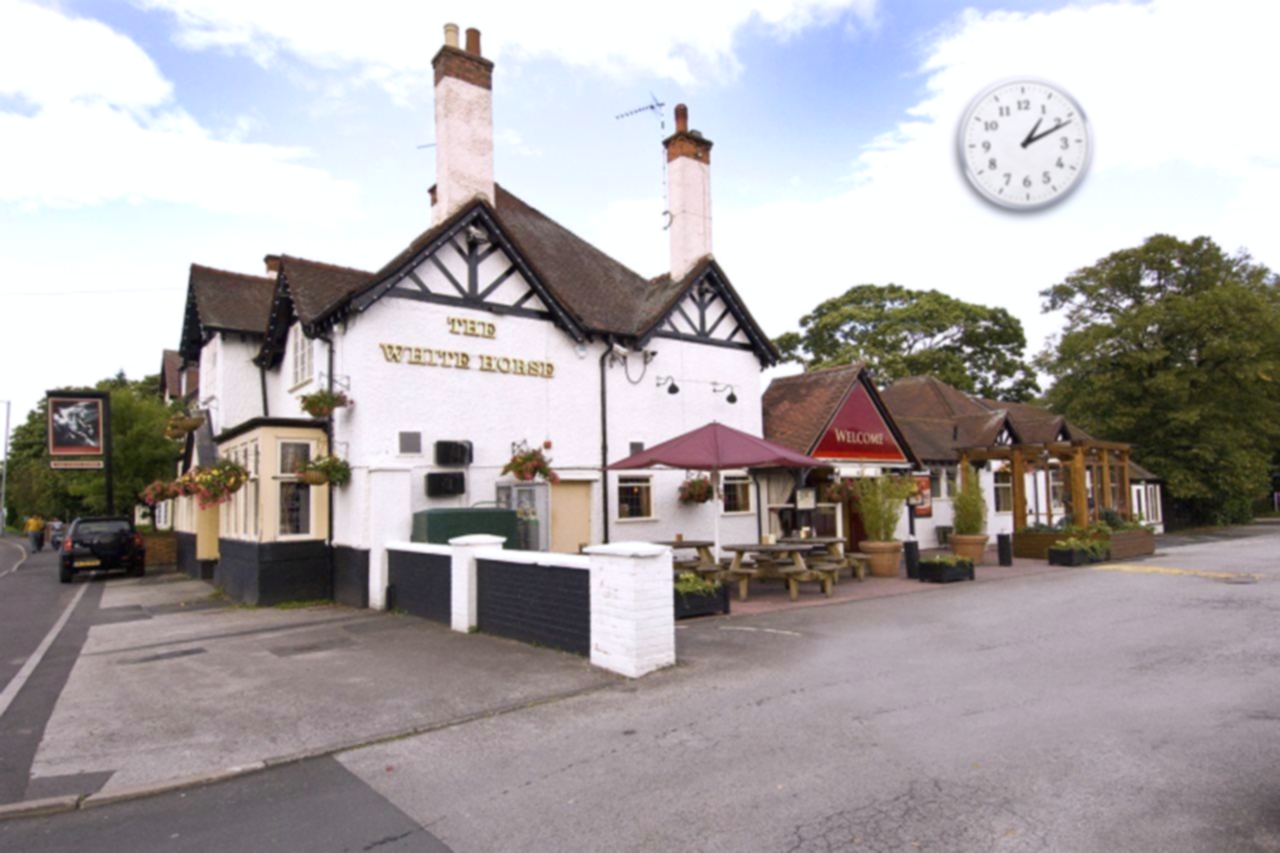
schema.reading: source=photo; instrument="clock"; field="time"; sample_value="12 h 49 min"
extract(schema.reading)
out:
1 h 11 min
